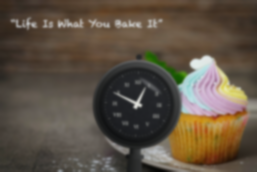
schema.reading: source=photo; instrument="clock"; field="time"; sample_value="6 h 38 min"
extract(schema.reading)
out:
12 h 49 min
